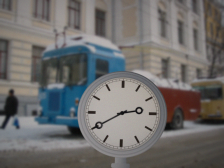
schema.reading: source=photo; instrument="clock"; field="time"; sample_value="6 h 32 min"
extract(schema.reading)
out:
2 h 40 min
